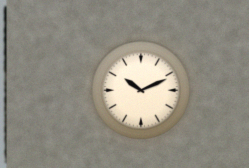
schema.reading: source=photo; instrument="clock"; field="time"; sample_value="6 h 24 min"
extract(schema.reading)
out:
10 h 11 min
